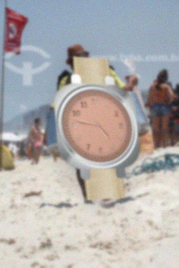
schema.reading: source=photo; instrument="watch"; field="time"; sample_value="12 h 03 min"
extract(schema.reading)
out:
4 h 47 min
